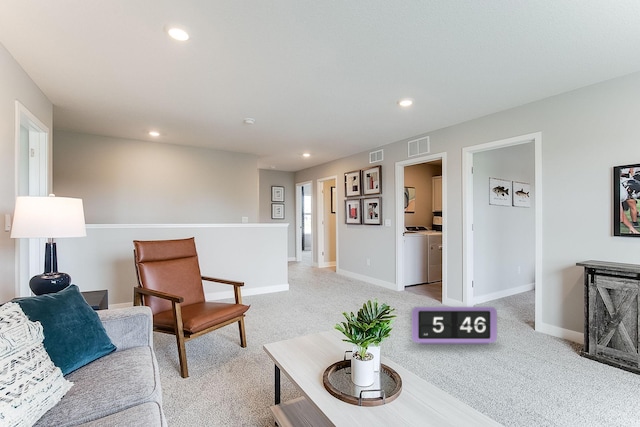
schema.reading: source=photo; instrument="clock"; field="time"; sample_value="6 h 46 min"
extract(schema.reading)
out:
5 h 46 min
